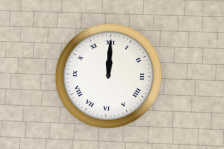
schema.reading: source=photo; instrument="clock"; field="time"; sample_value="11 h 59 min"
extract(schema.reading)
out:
12 h 00 min
